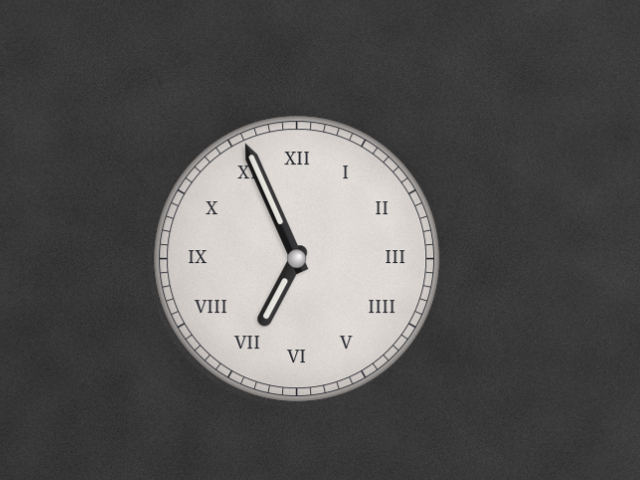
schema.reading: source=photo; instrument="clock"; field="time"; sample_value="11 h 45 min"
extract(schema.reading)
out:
6 h 56 min
